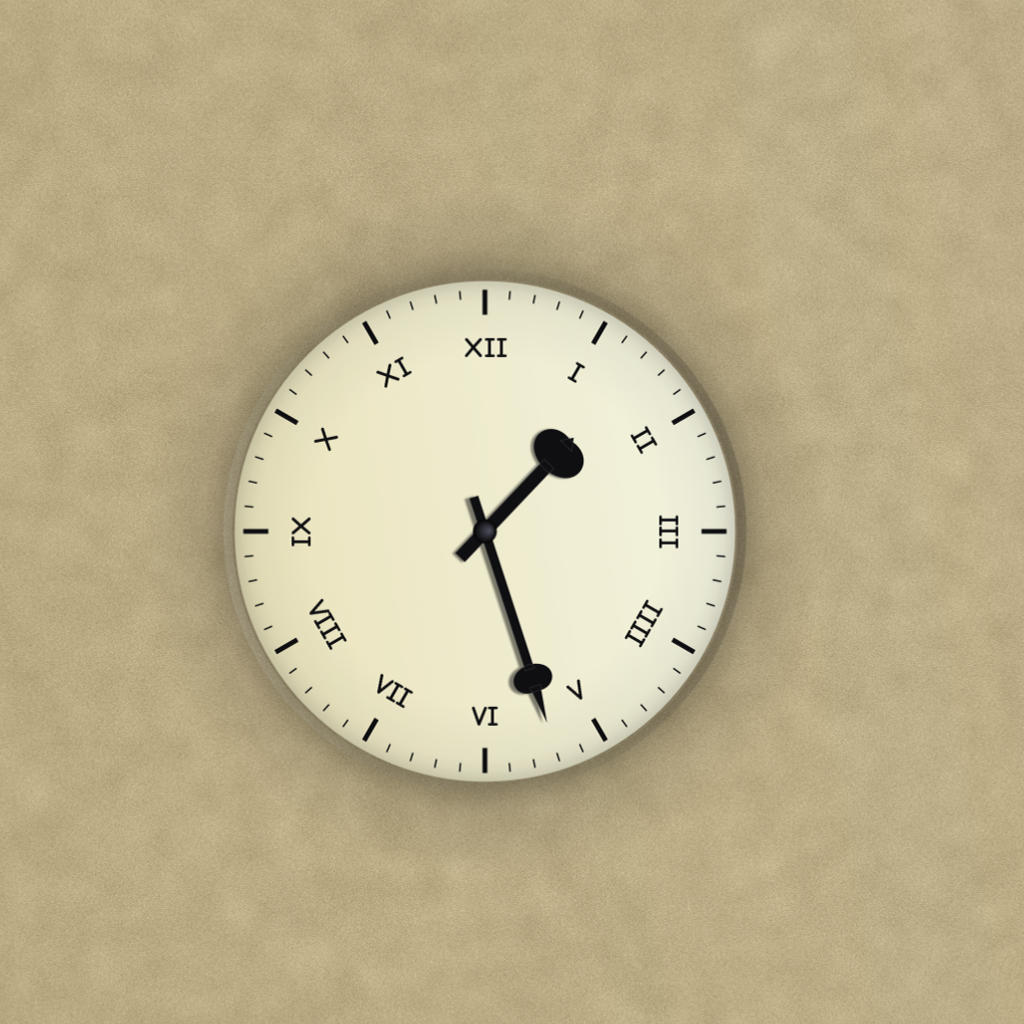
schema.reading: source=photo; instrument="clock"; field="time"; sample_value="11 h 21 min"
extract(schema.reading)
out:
1 h 27 min
